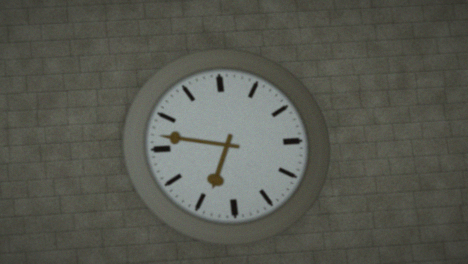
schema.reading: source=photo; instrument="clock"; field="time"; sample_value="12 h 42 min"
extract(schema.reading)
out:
6 h 47 min
